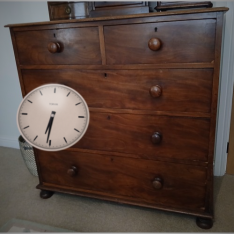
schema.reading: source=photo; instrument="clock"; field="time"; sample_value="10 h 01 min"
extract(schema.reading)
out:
6 h 31 min
